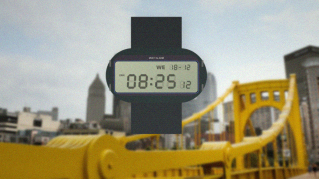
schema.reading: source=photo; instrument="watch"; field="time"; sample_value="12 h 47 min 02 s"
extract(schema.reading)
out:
8 h 25 min 12 s
